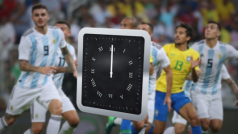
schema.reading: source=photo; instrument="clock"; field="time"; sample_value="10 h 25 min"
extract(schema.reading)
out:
12 h 00 min
